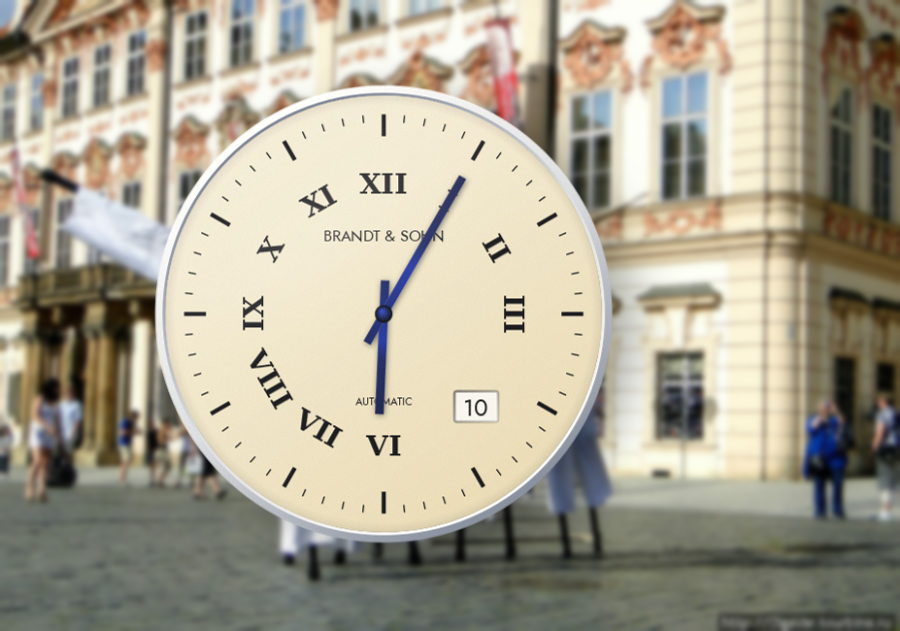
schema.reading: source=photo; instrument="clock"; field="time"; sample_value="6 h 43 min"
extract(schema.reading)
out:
6 h 05 min
